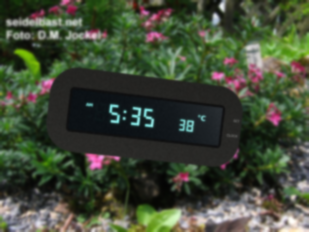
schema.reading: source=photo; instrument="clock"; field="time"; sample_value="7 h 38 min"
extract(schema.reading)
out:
5 h 35 min
